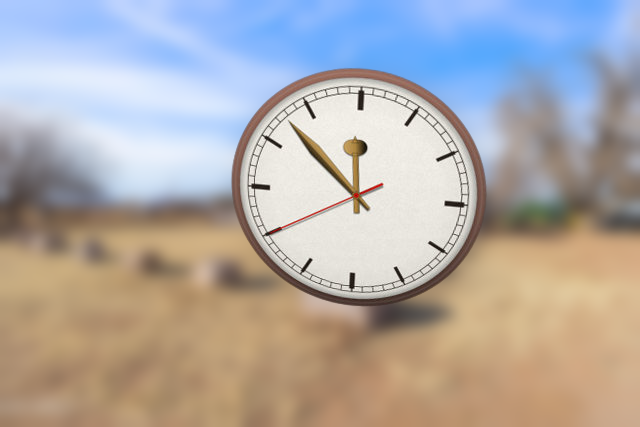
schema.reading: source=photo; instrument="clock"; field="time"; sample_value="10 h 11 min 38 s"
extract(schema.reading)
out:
11 h 52 min 40 s
